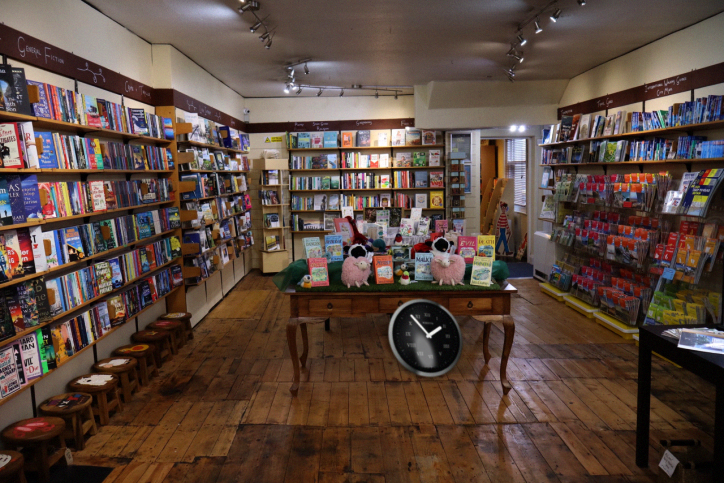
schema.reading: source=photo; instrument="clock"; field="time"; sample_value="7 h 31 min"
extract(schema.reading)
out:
1 h 53 min
